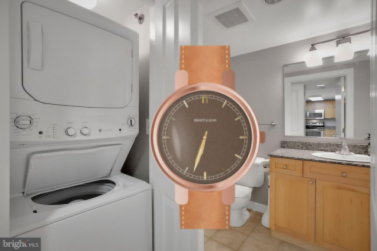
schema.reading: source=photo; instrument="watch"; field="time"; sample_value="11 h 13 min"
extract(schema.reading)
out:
6 h 33 min
